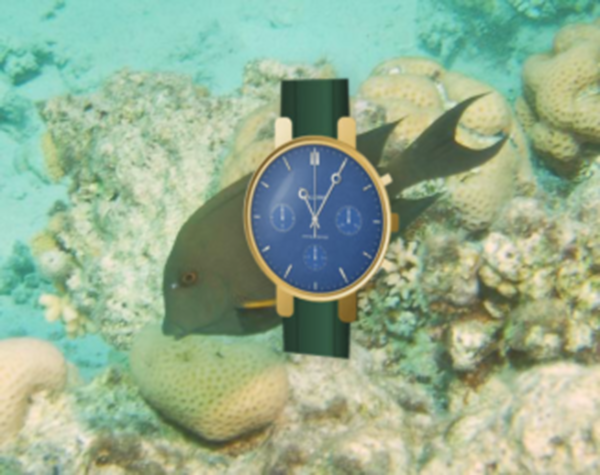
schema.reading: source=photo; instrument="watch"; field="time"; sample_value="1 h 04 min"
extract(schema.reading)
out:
11 h 05 min
